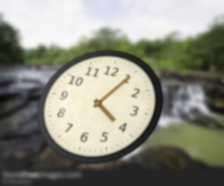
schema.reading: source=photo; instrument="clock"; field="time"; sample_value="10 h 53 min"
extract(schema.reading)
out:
4 h 05 min
